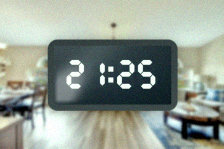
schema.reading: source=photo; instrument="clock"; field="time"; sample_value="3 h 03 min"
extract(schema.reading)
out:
21 h 25 min
